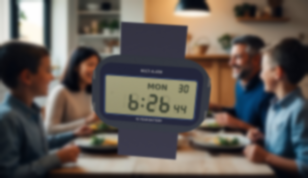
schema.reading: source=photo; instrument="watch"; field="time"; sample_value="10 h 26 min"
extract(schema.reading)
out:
6 h 26 min
